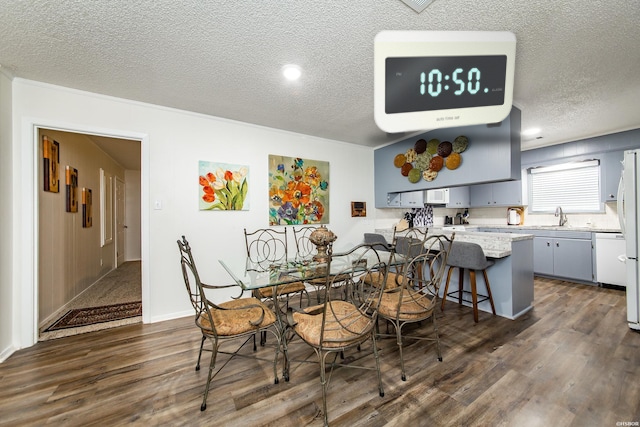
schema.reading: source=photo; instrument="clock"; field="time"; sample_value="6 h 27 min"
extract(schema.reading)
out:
10 h 50 min
